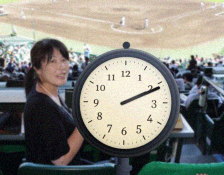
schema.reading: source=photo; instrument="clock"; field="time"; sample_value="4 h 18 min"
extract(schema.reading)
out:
2 h 11 min
